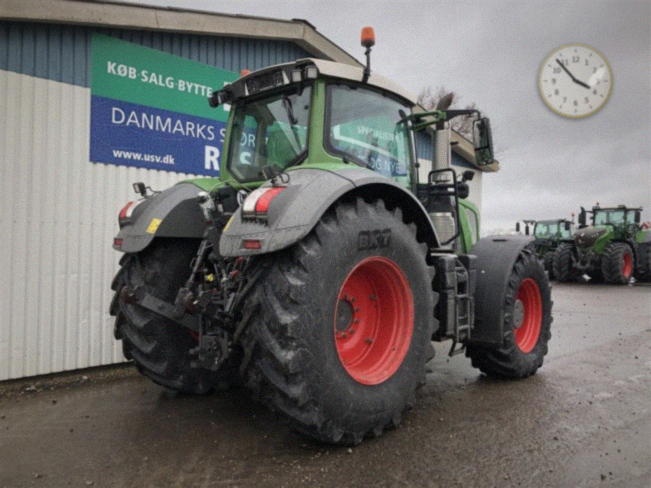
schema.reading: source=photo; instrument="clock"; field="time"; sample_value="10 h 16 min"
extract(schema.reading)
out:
3 h 53 min
